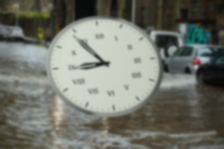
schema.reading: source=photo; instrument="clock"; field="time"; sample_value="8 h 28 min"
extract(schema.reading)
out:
8 h 54 min
